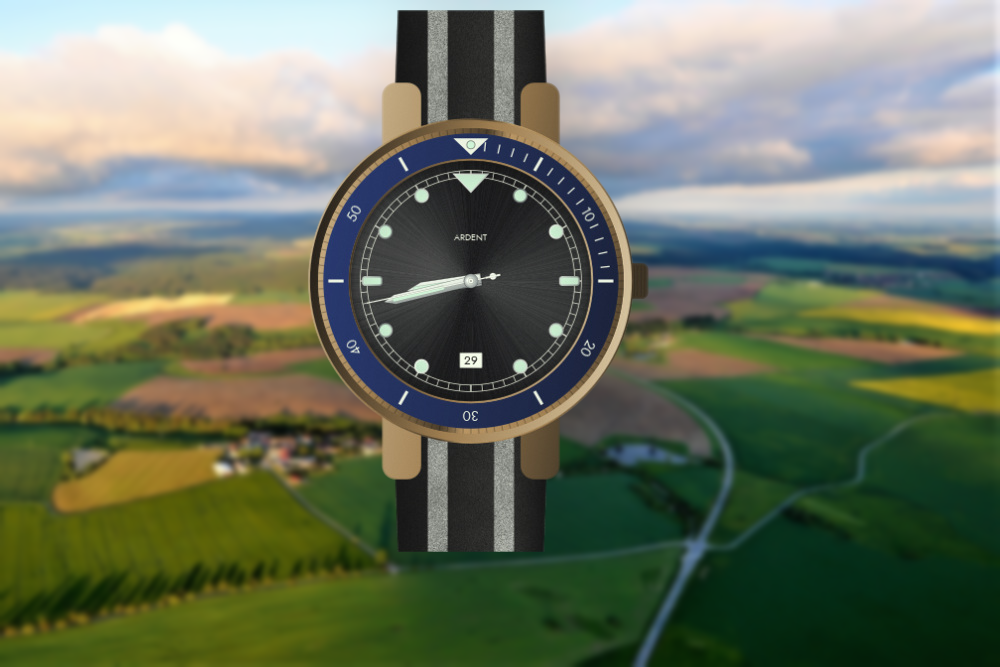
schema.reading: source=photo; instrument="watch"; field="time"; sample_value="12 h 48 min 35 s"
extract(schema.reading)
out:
8 h 42 min 43 s
